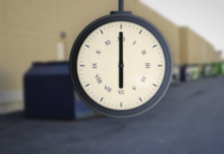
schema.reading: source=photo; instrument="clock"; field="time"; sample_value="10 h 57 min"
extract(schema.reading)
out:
6 h 00 min
